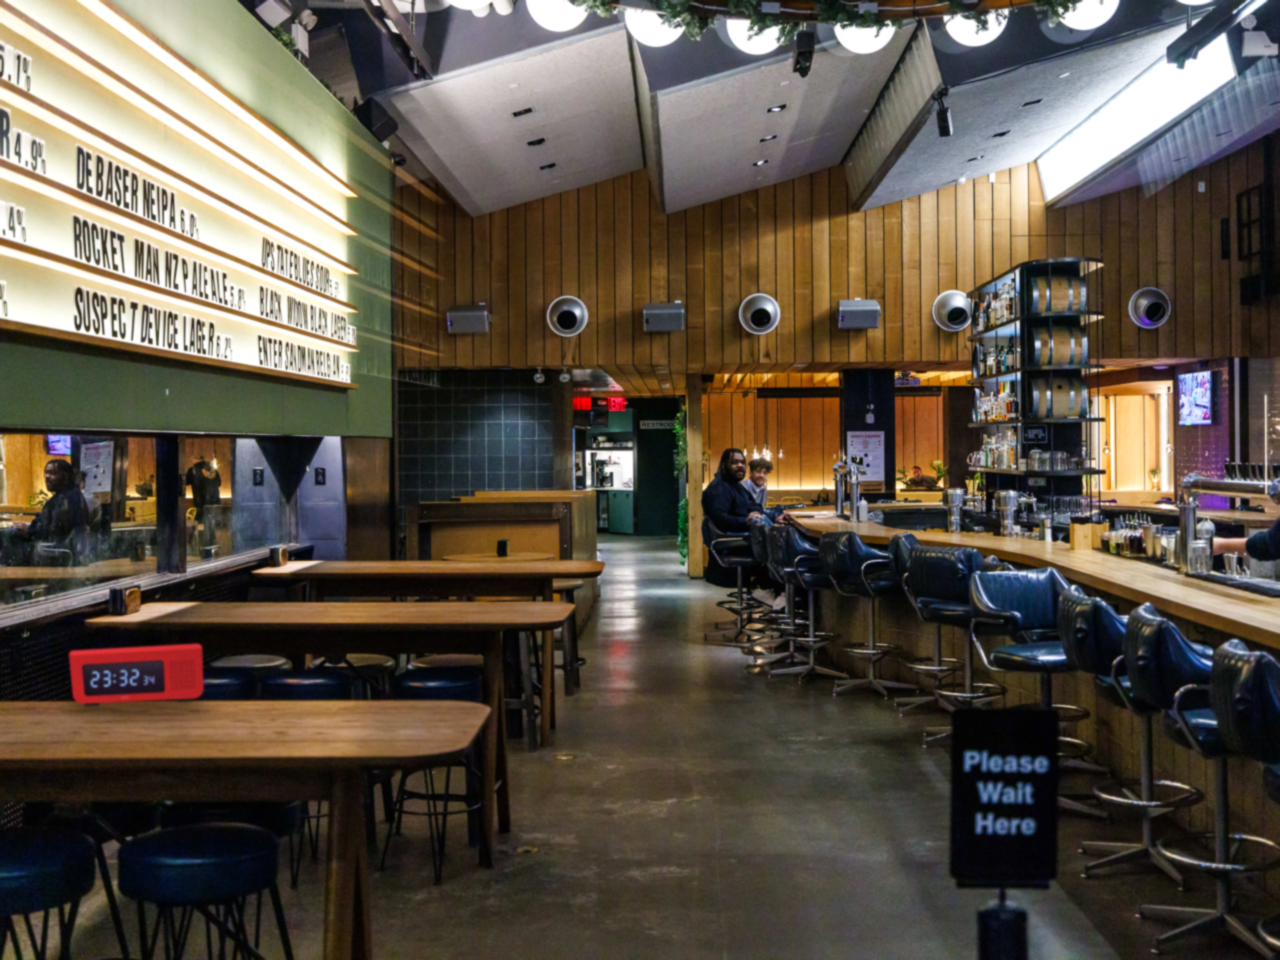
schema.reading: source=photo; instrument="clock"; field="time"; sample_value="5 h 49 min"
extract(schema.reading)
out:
23 h 32 min
